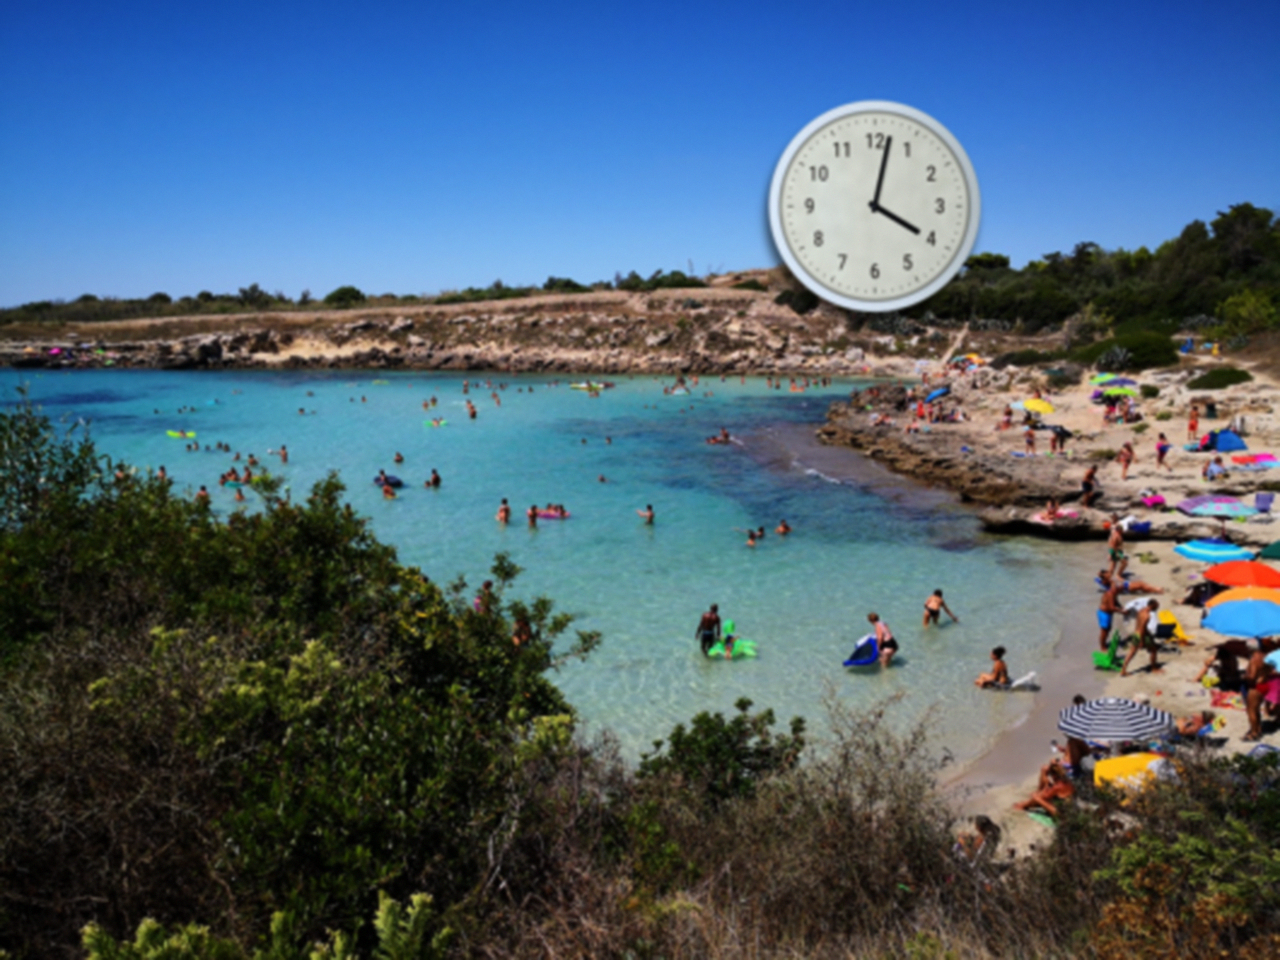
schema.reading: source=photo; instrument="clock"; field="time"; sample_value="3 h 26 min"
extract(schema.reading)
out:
4 h 02 min
